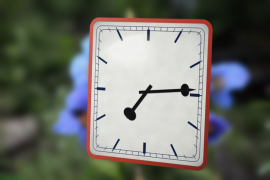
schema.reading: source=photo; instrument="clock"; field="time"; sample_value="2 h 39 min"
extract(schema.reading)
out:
7 h 14 min
